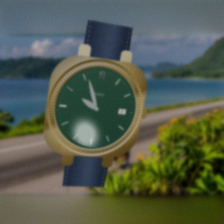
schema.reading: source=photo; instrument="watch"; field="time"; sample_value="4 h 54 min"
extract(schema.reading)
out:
9 h 56 min
